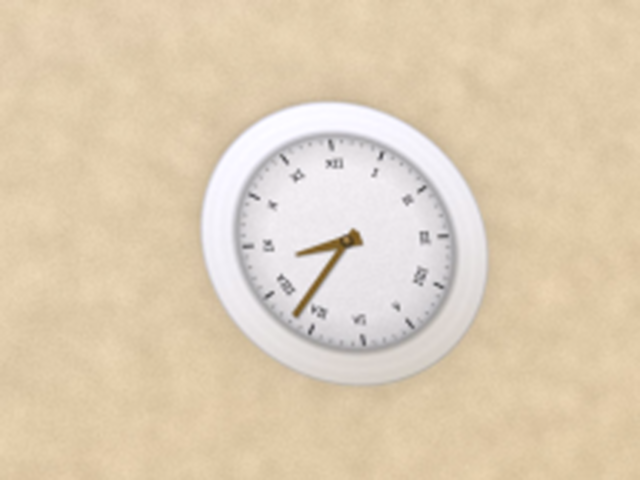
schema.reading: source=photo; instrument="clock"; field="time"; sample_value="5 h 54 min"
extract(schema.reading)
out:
8 h 37 min
